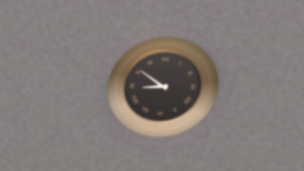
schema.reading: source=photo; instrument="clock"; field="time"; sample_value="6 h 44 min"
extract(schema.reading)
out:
8 h 51 min
